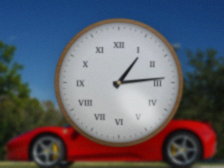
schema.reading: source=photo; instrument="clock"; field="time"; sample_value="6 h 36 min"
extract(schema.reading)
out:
1 h 14 min
